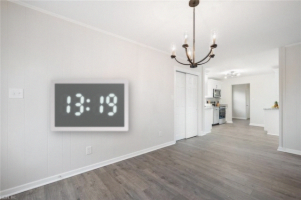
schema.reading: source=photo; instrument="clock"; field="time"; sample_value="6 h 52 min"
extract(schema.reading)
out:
13 h 19 min
